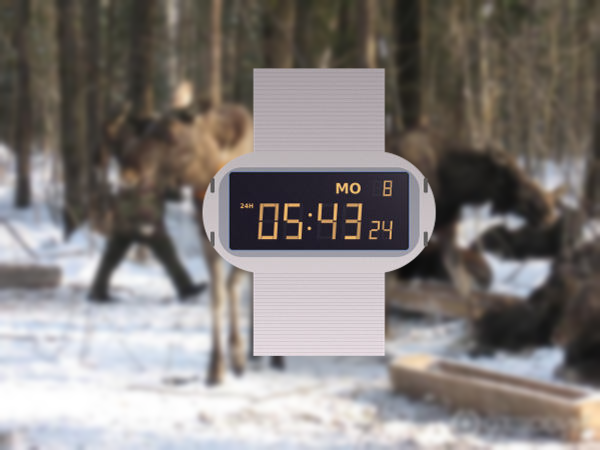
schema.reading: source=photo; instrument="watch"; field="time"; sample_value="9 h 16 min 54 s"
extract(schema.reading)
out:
5 h 43 min 24 s
